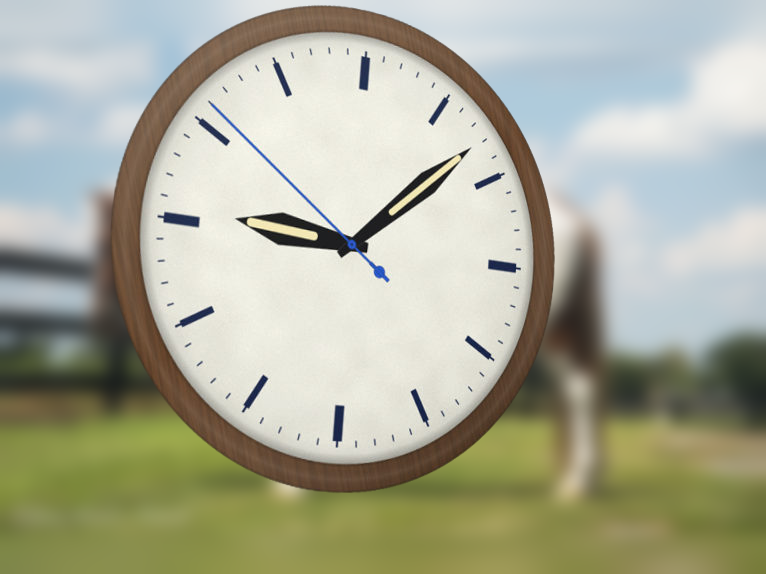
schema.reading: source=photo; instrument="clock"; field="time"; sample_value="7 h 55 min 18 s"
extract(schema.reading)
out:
9 h 07 min 51 s
